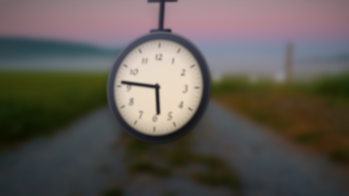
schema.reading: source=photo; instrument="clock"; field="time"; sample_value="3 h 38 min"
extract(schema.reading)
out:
5 h 46 min
